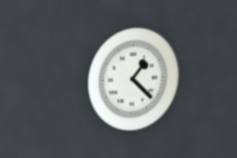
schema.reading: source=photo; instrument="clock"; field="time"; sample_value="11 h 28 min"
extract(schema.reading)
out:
1 h 22 min
